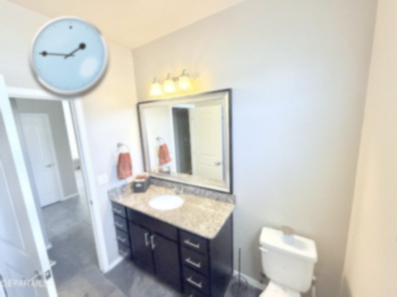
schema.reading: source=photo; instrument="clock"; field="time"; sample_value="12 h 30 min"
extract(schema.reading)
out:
1 h 45 min
